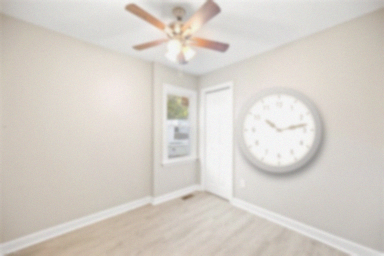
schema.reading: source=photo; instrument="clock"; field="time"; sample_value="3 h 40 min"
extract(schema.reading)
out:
10 h 13 min
